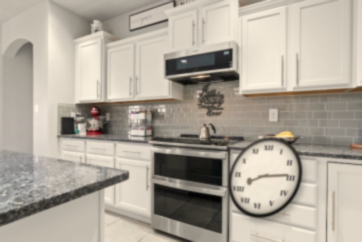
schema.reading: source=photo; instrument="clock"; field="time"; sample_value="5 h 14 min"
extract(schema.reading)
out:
8 h 14 min
